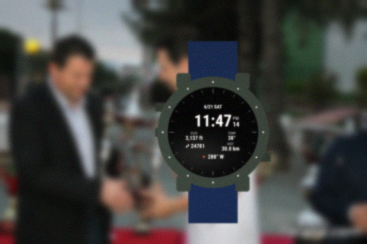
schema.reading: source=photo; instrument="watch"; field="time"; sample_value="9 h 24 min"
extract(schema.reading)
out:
11 h 47 min
